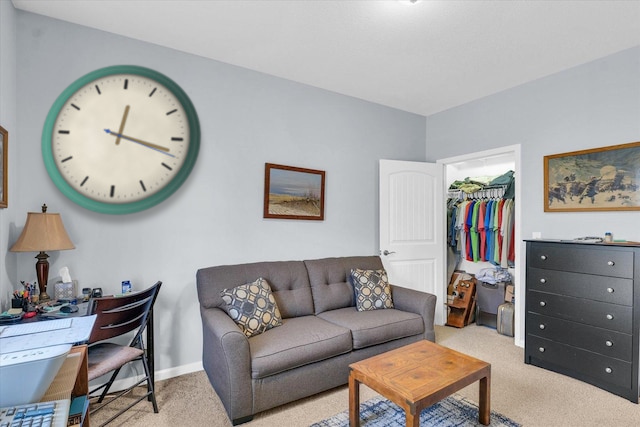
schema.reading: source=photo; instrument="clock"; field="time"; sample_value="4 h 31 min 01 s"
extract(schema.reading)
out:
12 h 17 min 18 s
